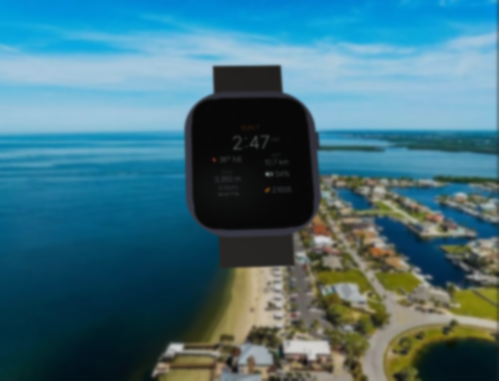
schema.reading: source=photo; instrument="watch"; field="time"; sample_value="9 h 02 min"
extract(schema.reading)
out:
2 h 47 min
